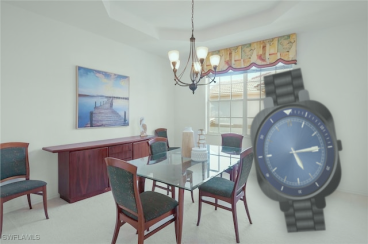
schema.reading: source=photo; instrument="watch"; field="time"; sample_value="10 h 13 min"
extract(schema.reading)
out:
5 h 15 min
